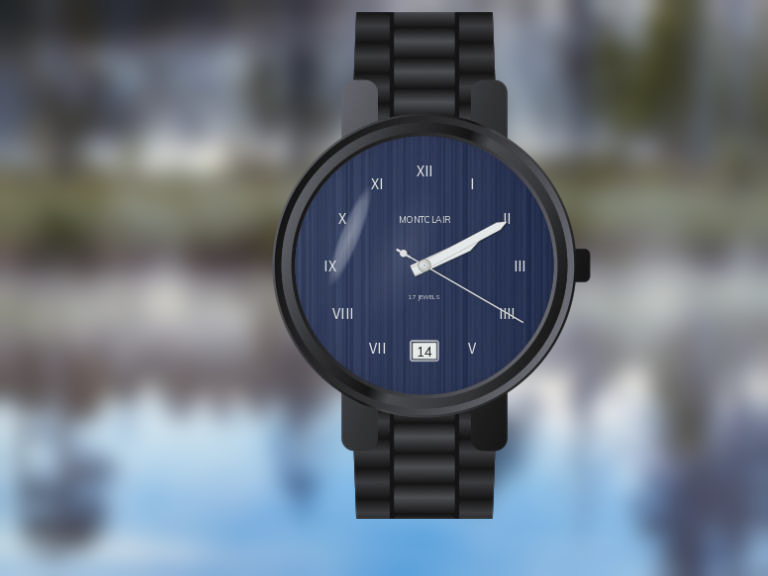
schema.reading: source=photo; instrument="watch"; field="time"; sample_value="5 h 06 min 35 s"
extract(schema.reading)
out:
2 h 10 min 20 s
